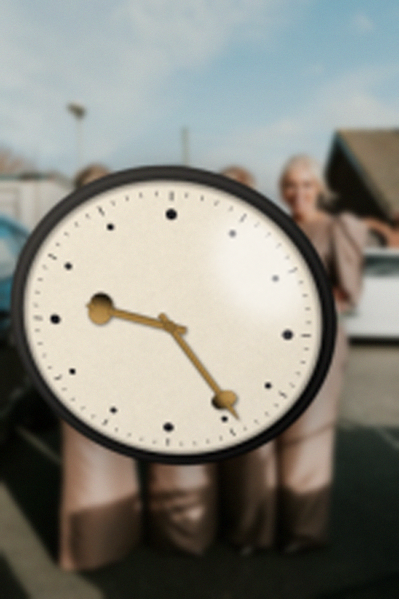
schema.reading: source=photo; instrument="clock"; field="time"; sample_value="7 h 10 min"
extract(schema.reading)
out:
9 h 24 min
